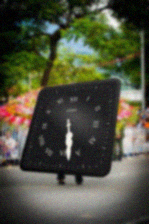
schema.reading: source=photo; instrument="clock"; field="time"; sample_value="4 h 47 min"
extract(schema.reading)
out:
5 h 28 min
